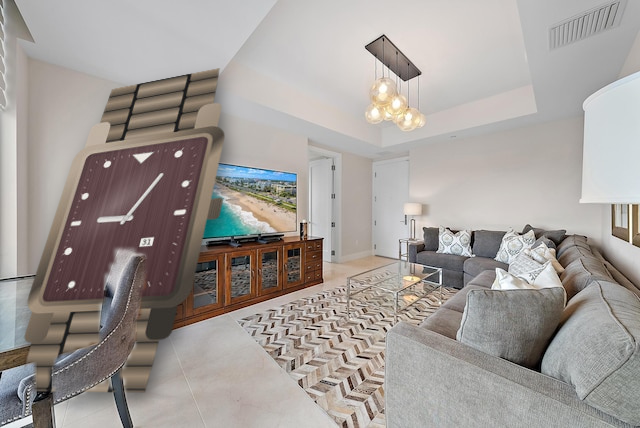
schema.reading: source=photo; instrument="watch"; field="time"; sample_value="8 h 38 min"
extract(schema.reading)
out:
9 h 05 min
